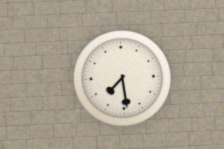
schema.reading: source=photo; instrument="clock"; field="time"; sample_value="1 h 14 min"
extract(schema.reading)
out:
7 h 29 min
